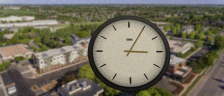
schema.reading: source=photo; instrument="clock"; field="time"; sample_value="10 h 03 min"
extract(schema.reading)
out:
3 h 05 min
